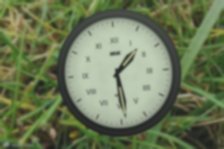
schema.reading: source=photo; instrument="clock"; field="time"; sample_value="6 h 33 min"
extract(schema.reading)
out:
1 h 29 min
